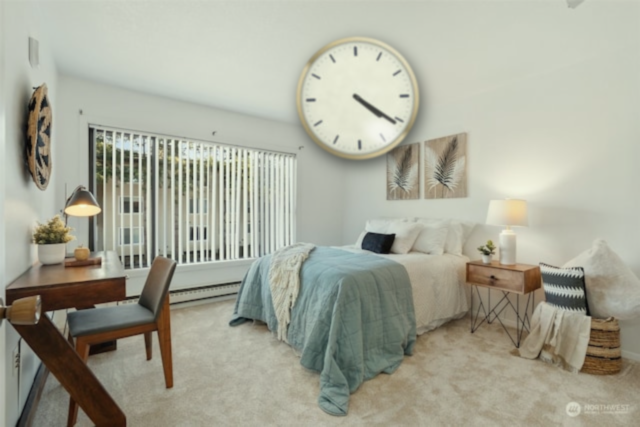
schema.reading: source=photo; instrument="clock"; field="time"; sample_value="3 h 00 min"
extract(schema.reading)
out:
4 h 21 min
